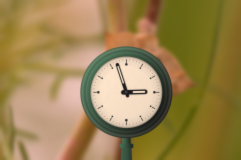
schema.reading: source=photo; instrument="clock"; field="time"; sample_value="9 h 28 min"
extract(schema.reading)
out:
2 h 57 min
